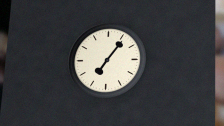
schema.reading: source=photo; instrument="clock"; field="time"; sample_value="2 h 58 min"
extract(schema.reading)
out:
7 h 06 min
